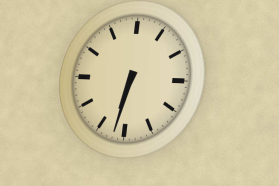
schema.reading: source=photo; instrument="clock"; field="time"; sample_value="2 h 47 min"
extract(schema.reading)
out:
6 h 32 min
